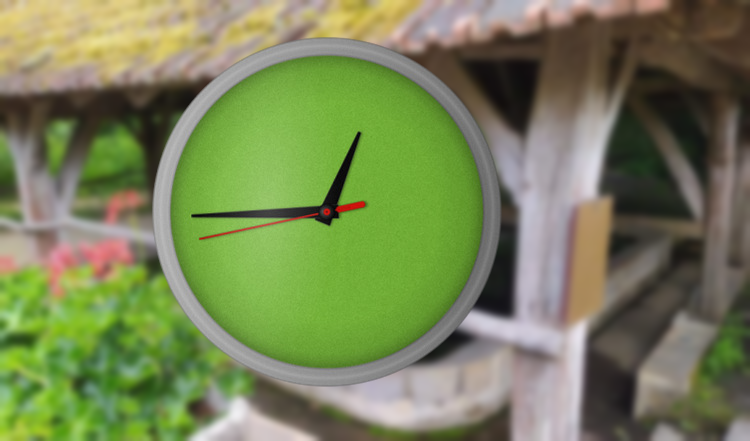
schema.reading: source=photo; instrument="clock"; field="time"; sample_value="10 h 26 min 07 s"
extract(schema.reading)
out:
12 h 44 min 43 s
